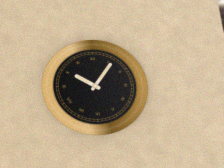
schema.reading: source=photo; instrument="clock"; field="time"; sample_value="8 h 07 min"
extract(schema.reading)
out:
10 h 06 min
